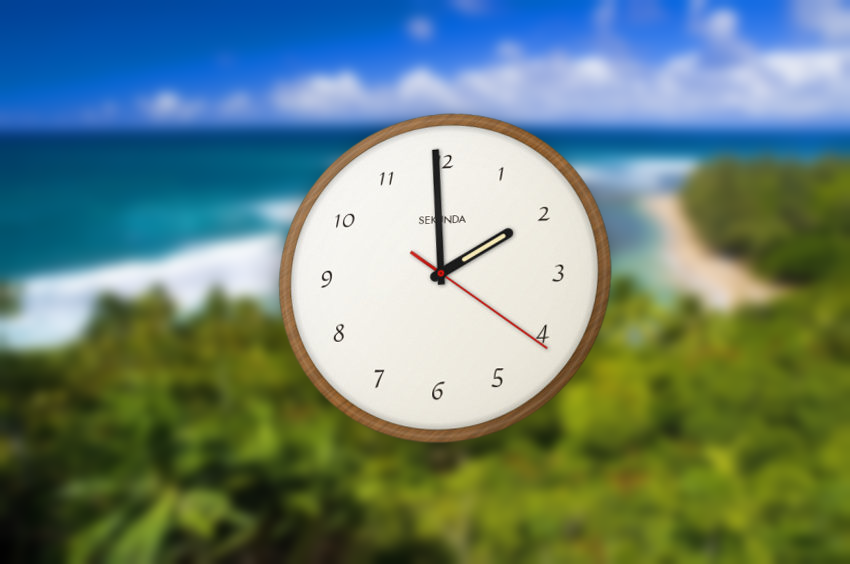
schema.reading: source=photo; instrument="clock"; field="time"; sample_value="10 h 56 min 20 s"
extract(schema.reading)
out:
1 h 59 min 21 s
